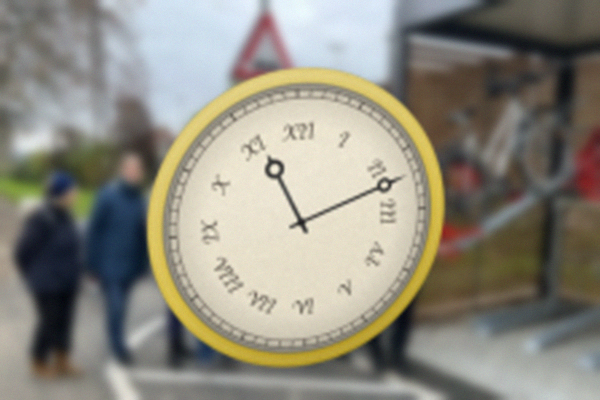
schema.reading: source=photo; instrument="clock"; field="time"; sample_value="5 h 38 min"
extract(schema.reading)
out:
11 h 12 min
